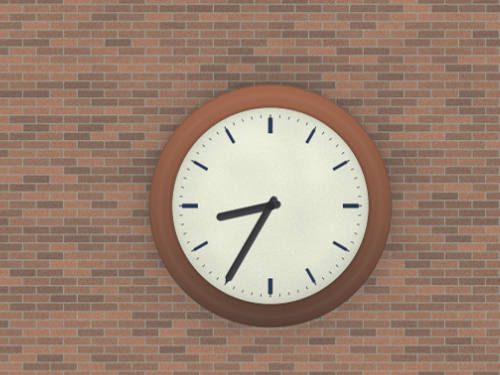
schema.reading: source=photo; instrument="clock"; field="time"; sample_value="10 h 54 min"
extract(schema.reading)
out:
8 h 35 min
